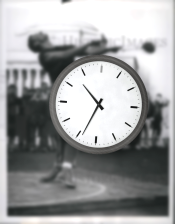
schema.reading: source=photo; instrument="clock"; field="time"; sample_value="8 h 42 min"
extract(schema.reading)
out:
10 h 34 min
